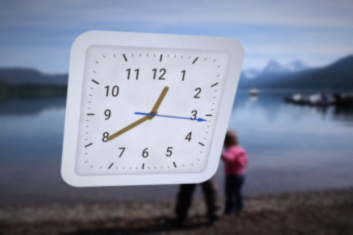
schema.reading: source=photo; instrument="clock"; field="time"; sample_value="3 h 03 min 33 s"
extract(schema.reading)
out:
12 h 39 min 16 s
